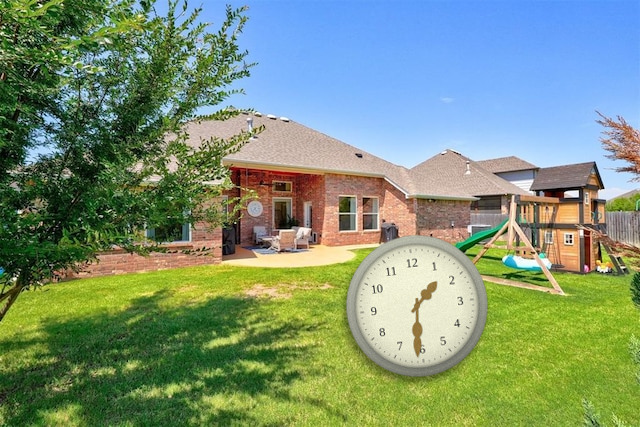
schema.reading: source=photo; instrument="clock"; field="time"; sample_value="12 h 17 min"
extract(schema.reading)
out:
1 h 31 min
